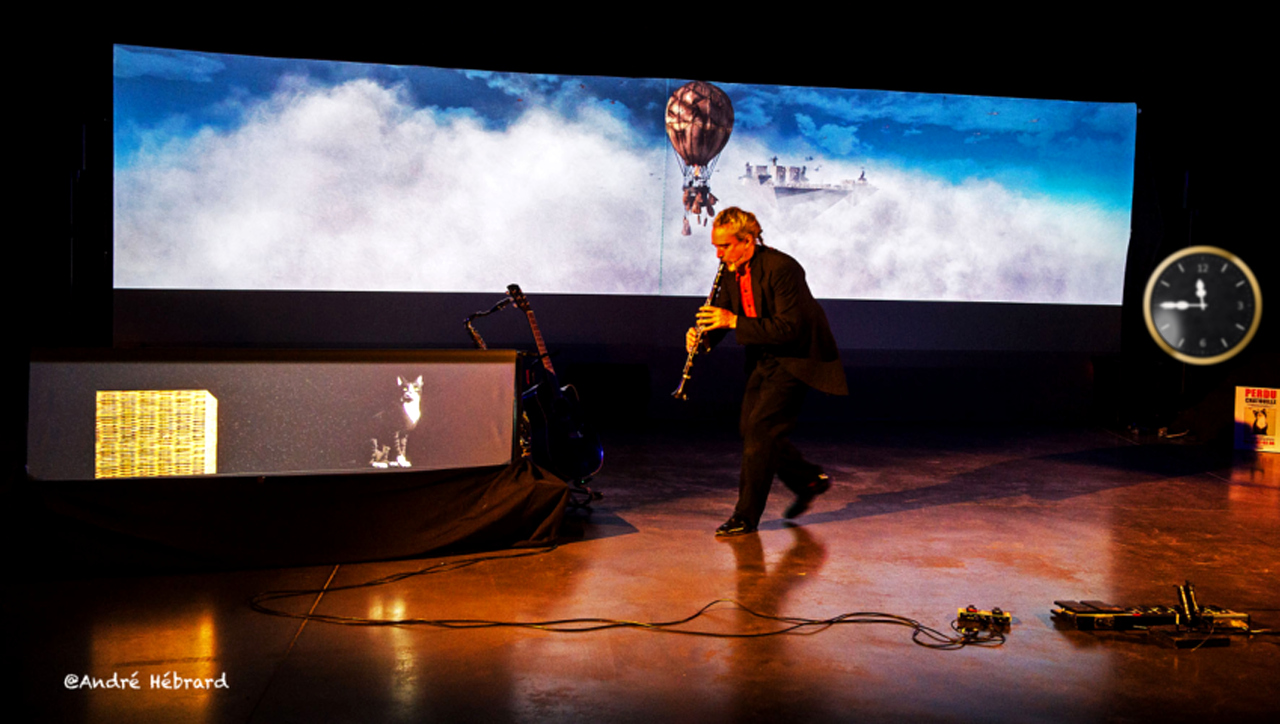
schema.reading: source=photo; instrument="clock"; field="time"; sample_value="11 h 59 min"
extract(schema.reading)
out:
11 h 45 min
